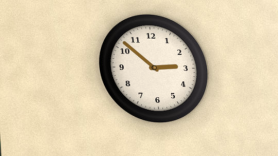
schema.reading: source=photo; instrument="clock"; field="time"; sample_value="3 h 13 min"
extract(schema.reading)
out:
2 h 52 min
